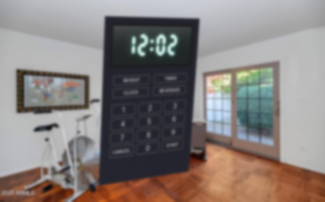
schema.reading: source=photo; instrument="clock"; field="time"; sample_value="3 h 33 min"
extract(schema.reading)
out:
12 h 02 min
